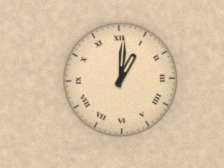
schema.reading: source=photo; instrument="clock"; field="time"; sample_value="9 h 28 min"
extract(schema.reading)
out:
1 h 01 min
